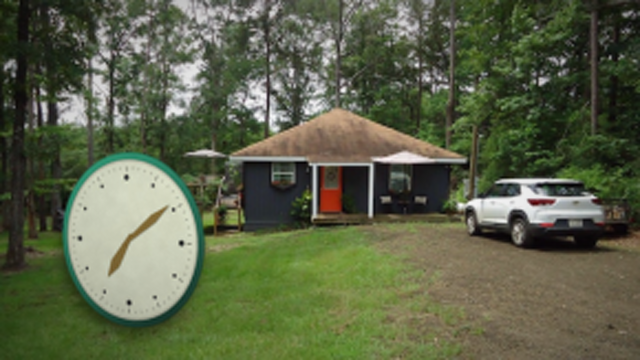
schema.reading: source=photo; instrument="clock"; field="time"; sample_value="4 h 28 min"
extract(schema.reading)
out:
7 h 09 min
